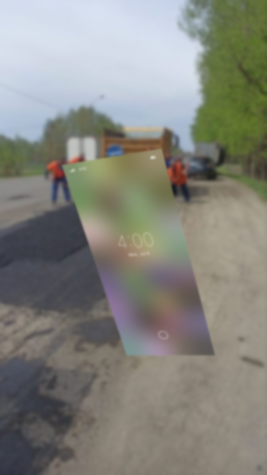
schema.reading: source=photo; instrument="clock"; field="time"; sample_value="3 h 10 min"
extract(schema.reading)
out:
4 h 00 min
